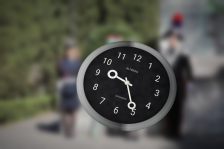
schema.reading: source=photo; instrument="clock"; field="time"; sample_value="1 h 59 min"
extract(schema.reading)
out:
9 h 25 min
